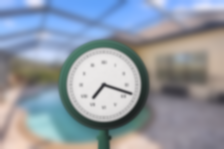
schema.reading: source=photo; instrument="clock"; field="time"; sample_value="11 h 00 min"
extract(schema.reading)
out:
7 h 18 min
